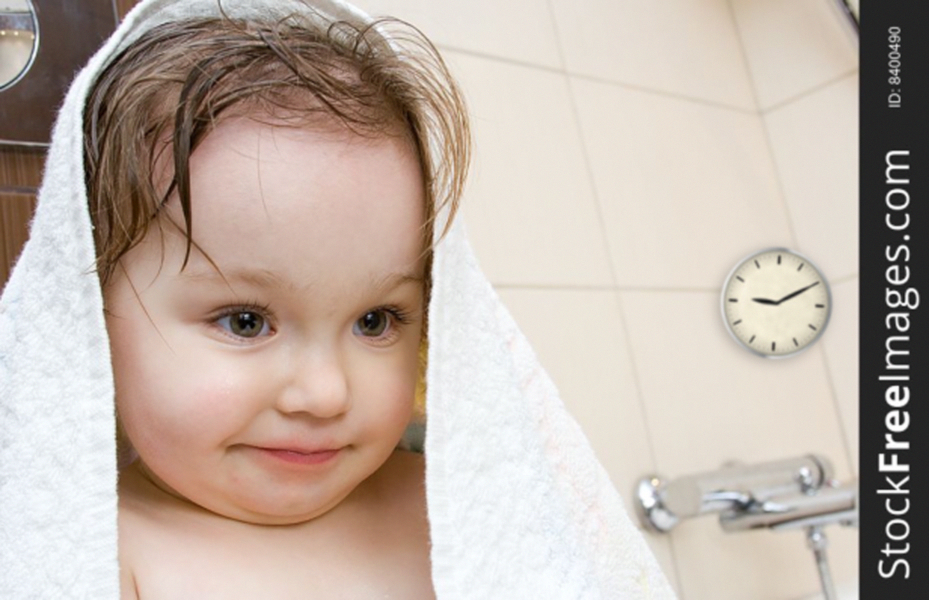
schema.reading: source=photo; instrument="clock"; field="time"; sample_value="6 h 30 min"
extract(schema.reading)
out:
9 h 10 min
